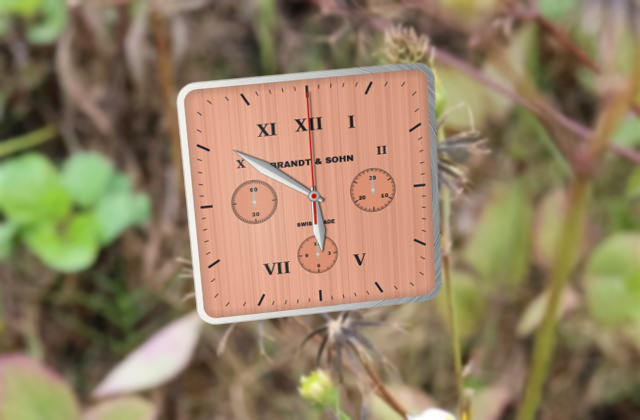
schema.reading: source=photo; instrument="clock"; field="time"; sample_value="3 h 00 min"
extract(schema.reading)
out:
5 h 51 min
